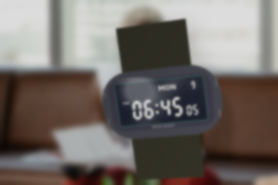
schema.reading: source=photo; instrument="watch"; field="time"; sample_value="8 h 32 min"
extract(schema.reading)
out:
6 h 45 min
